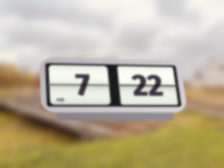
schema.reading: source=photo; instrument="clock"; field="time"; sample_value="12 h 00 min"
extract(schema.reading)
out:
7 h 22 min
